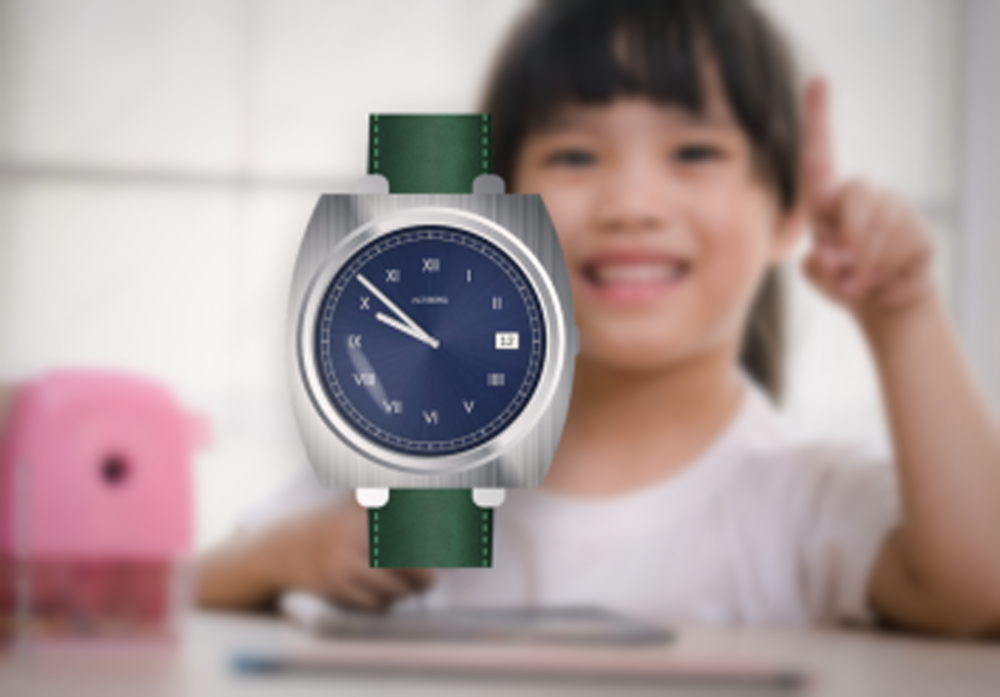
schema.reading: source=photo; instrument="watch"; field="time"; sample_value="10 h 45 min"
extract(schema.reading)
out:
9 h 52 min
